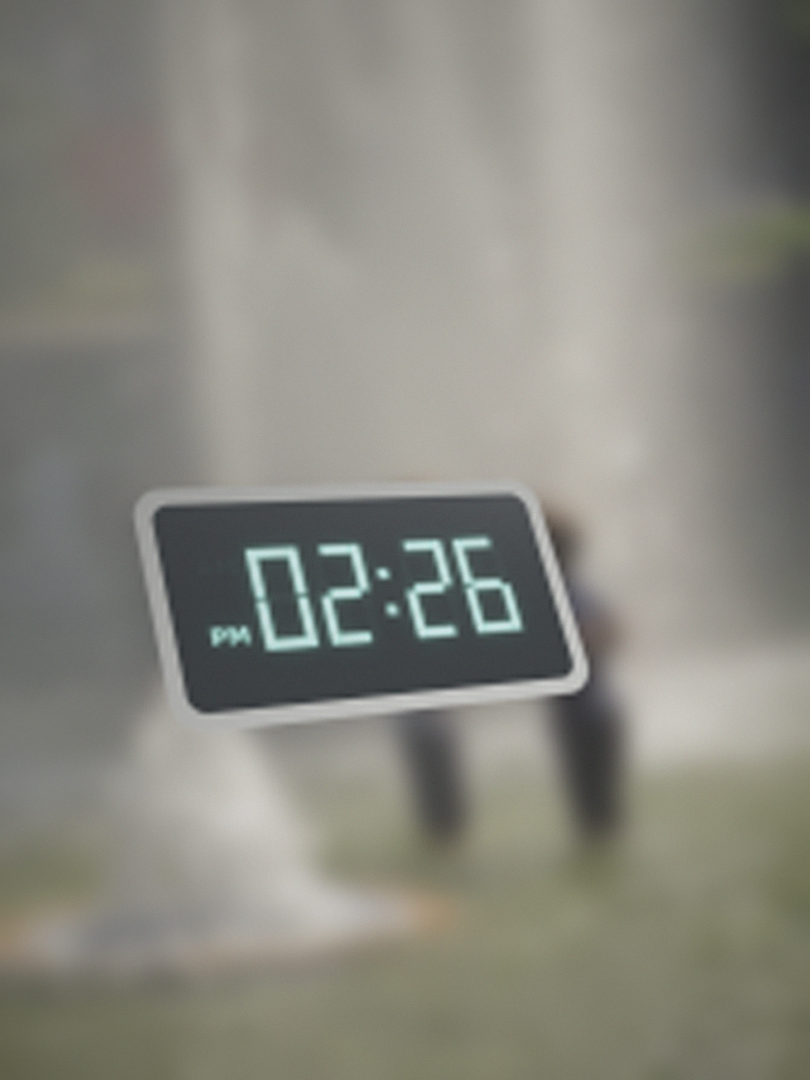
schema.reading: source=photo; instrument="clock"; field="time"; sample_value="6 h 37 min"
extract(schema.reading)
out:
2 h 26 min
